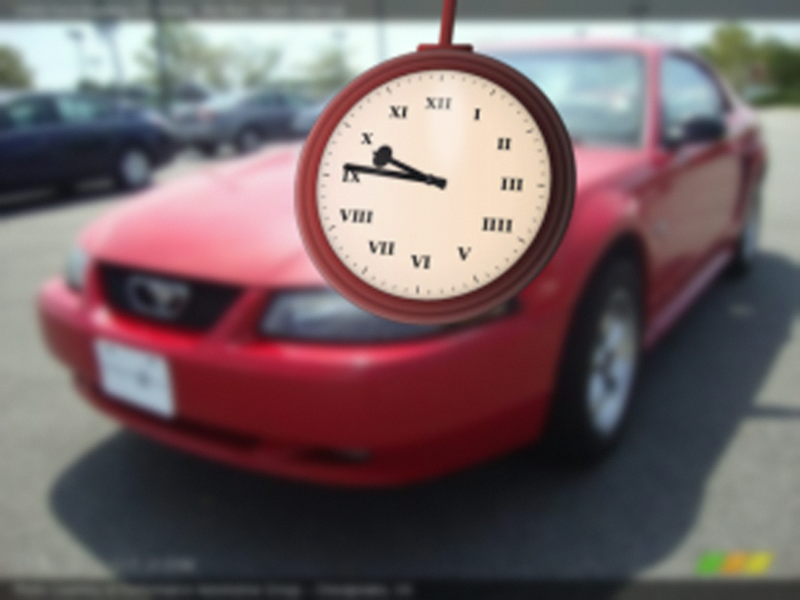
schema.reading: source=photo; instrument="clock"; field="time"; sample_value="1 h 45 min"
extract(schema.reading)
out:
9 h 46 min
